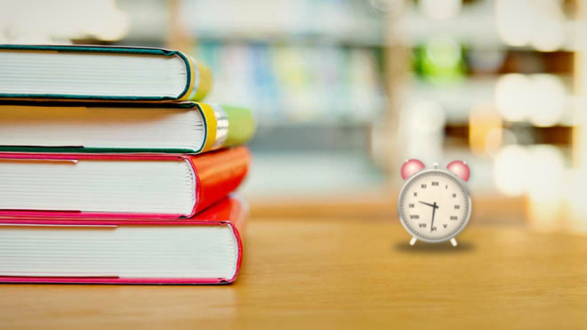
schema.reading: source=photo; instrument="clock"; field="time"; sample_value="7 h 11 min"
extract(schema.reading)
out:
9 h 31 min
